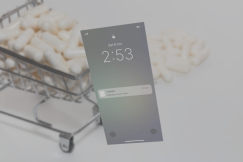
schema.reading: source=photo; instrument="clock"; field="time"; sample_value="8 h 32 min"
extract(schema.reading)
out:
2 h 53 min
